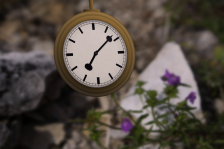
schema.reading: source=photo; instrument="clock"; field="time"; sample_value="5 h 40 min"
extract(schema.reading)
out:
7 h 08 min
